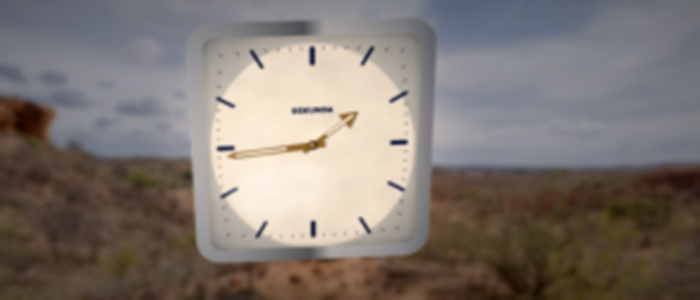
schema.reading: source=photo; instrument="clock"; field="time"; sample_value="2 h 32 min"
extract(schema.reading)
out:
1 h 44 min
